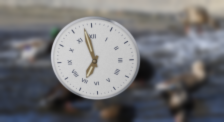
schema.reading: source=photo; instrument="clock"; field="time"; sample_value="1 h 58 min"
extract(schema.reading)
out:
6 h 58 min
